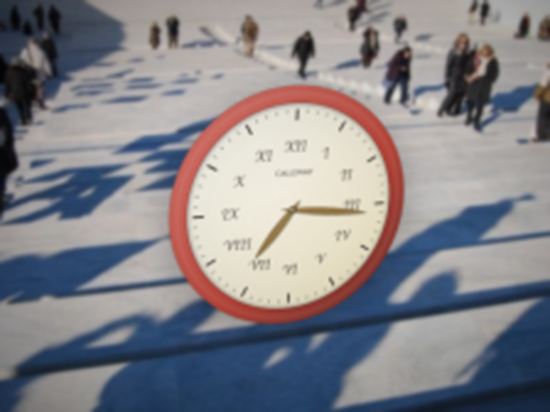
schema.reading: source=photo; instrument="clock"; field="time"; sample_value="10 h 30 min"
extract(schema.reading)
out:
7 h 16 min
